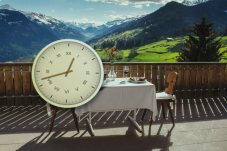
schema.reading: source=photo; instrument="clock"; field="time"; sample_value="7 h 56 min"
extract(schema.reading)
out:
12 h 42 min
